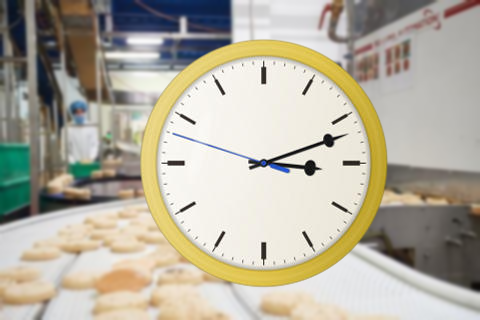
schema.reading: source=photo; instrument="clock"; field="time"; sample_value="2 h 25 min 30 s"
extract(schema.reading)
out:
3 h 11 min 48 s
